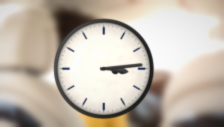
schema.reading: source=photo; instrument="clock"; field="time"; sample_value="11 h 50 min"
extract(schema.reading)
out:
3 h 14 min
